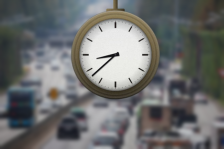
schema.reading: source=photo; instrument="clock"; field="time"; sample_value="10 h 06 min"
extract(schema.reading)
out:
8 h 38 min
